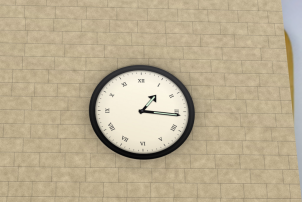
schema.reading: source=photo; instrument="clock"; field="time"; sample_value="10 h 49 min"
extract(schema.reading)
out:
1 h 16 min
